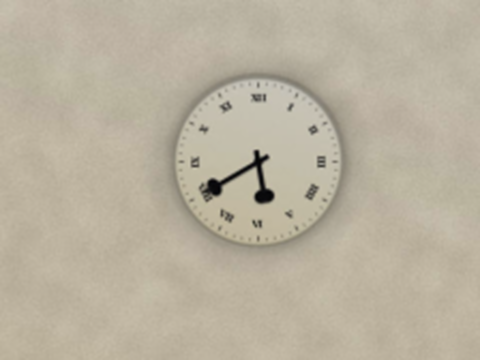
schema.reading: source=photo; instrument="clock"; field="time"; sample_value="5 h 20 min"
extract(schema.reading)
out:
5 h 40 min
